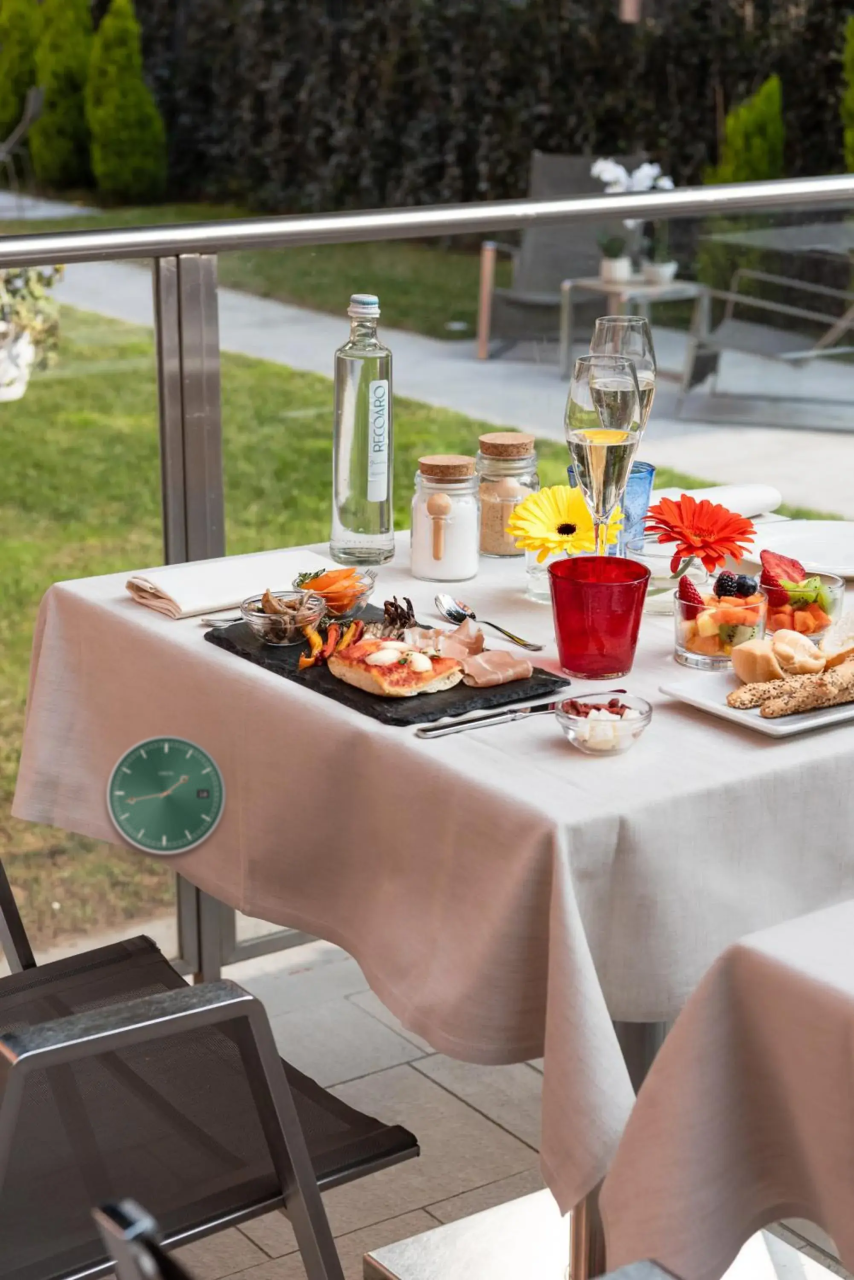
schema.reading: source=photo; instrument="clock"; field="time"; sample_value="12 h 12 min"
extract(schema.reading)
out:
1 h 43 min
